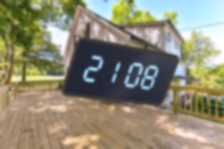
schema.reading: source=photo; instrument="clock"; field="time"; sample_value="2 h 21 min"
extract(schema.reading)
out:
21 h 08 min
